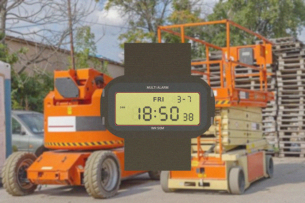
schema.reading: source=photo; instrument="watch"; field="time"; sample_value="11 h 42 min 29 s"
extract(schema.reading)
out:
18 h 50 min 38 s
